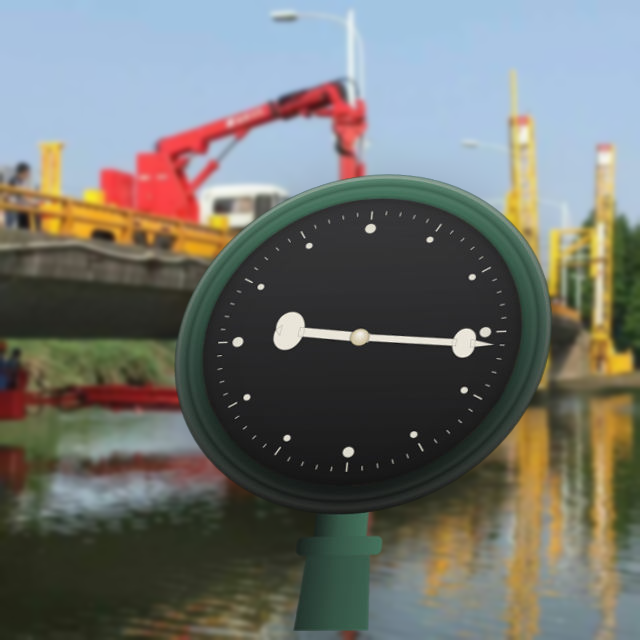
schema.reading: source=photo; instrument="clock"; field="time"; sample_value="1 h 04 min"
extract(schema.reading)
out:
9 h 16 min
